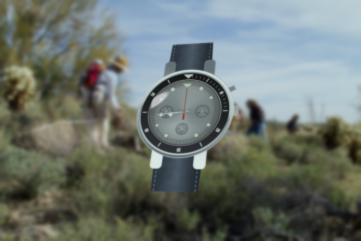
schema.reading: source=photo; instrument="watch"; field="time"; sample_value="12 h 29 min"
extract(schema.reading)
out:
8 h 44 min
